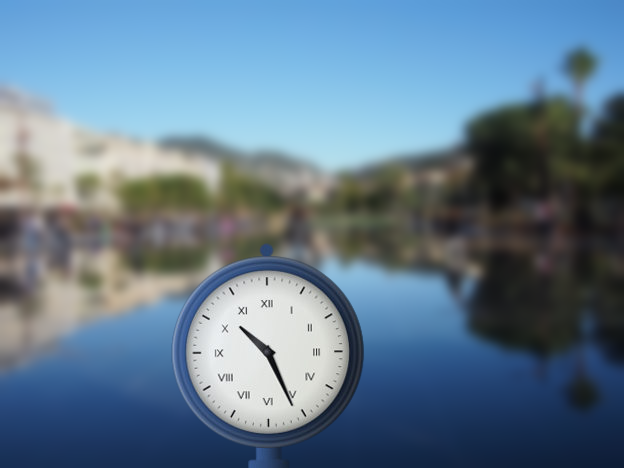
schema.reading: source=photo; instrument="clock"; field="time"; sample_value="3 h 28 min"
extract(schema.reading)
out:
10 h 26 min
